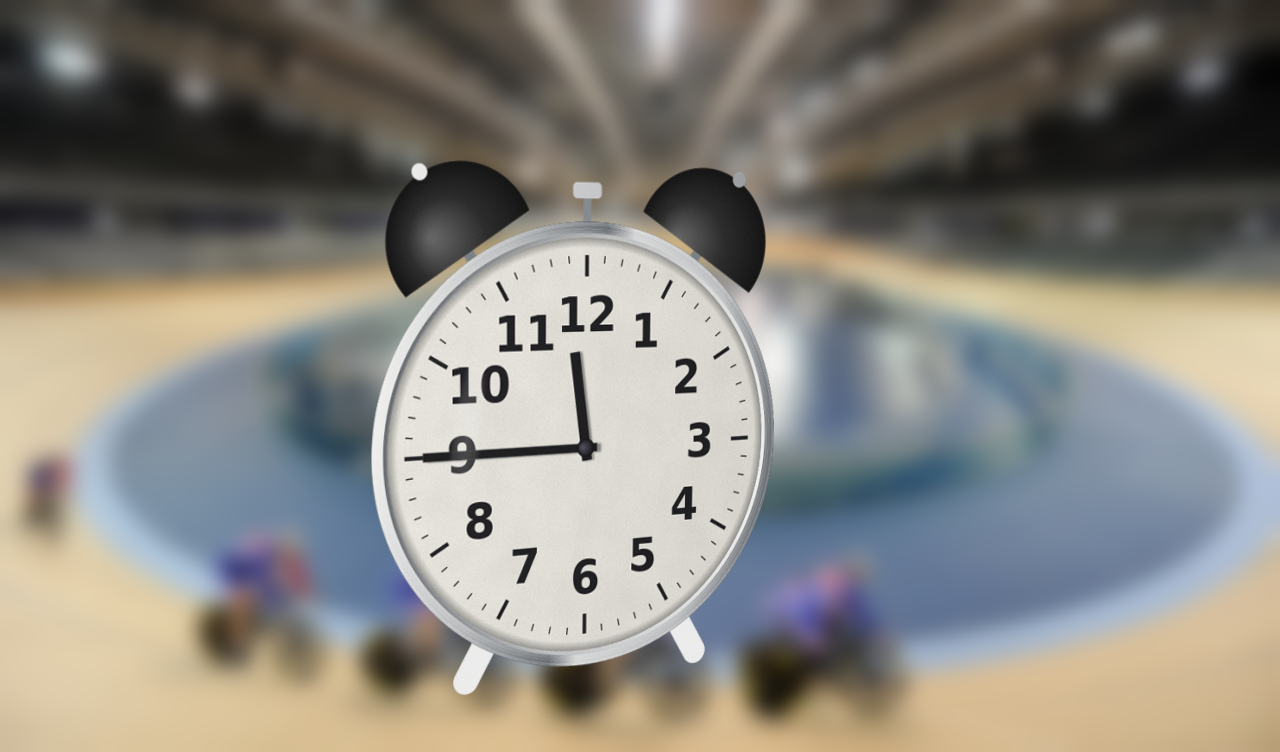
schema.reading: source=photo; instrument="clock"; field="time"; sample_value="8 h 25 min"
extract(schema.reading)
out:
11 h 45 min
